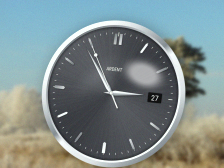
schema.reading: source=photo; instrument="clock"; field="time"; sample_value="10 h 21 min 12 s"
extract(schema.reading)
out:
2 h 53 min 55 s
